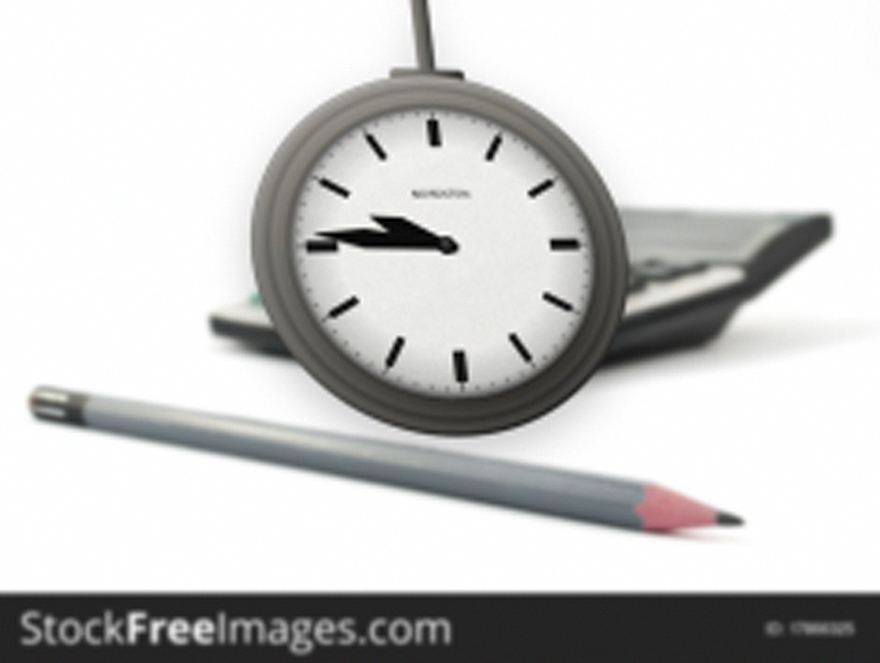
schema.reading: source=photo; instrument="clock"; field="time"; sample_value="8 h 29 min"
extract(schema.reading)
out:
9 h 46 min
